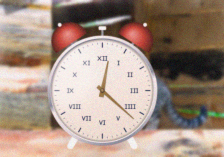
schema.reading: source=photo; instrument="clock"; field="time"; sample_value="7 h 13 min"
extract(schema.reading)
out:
12 h 22 min
